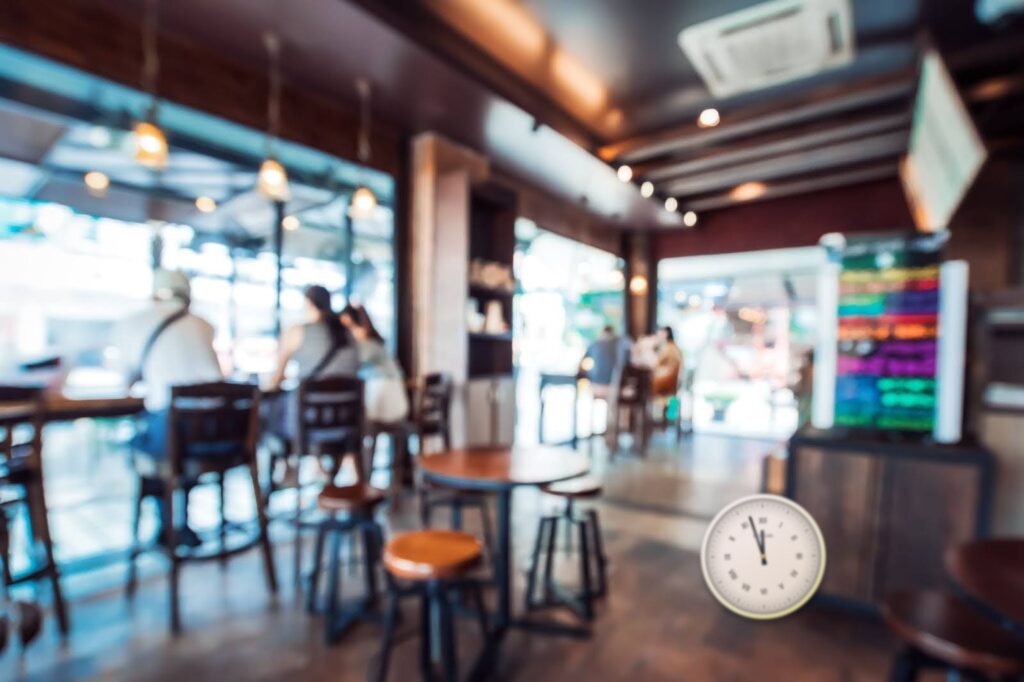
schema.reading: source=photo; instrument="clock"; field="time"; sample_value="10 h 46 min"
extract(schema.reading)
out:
11 h 57 min
